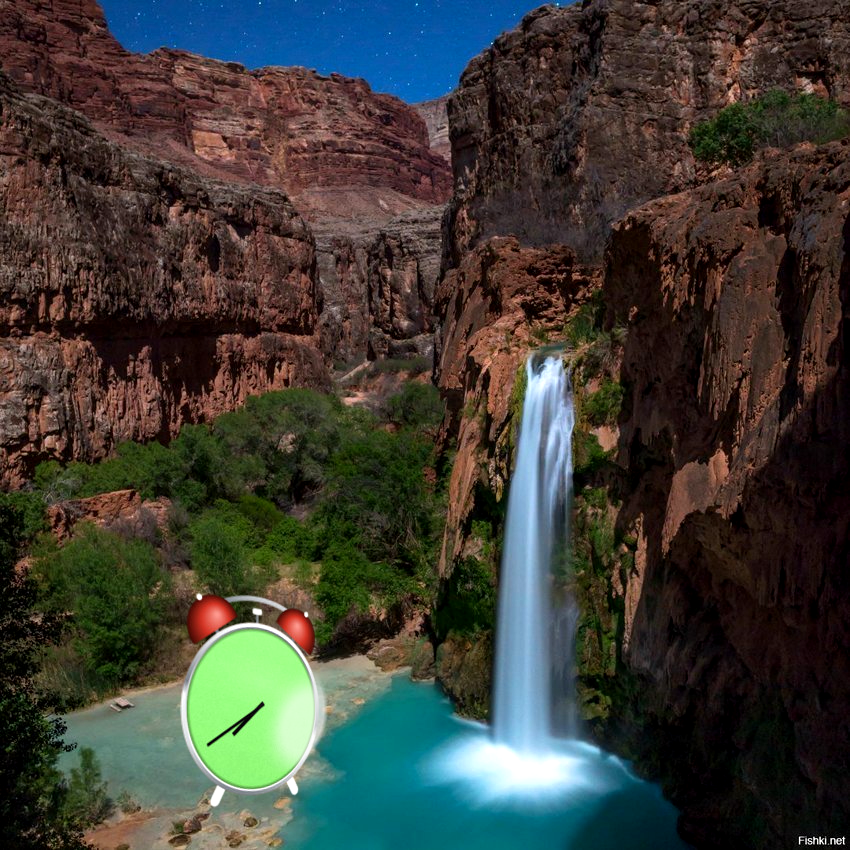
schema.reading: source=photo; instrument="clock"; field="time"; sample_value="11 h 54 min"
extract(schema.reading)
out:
7 h 40 min
